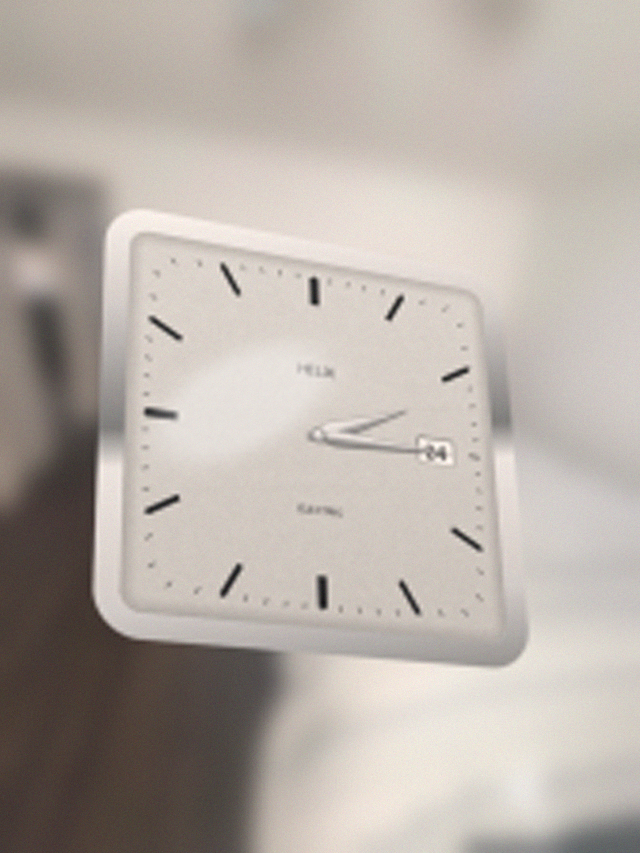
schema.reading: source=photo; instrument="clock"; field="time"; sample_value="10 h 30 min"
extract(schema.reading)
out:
2 h 15 min
